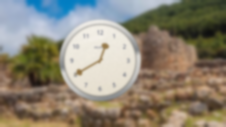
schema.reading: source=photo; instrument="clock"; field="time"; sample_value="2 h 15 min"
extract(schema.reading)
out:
12 h 40 min
